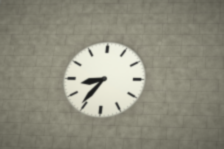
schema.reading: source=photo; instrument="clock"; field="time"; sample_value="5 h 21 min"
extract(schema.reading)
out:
8 h 36 min
